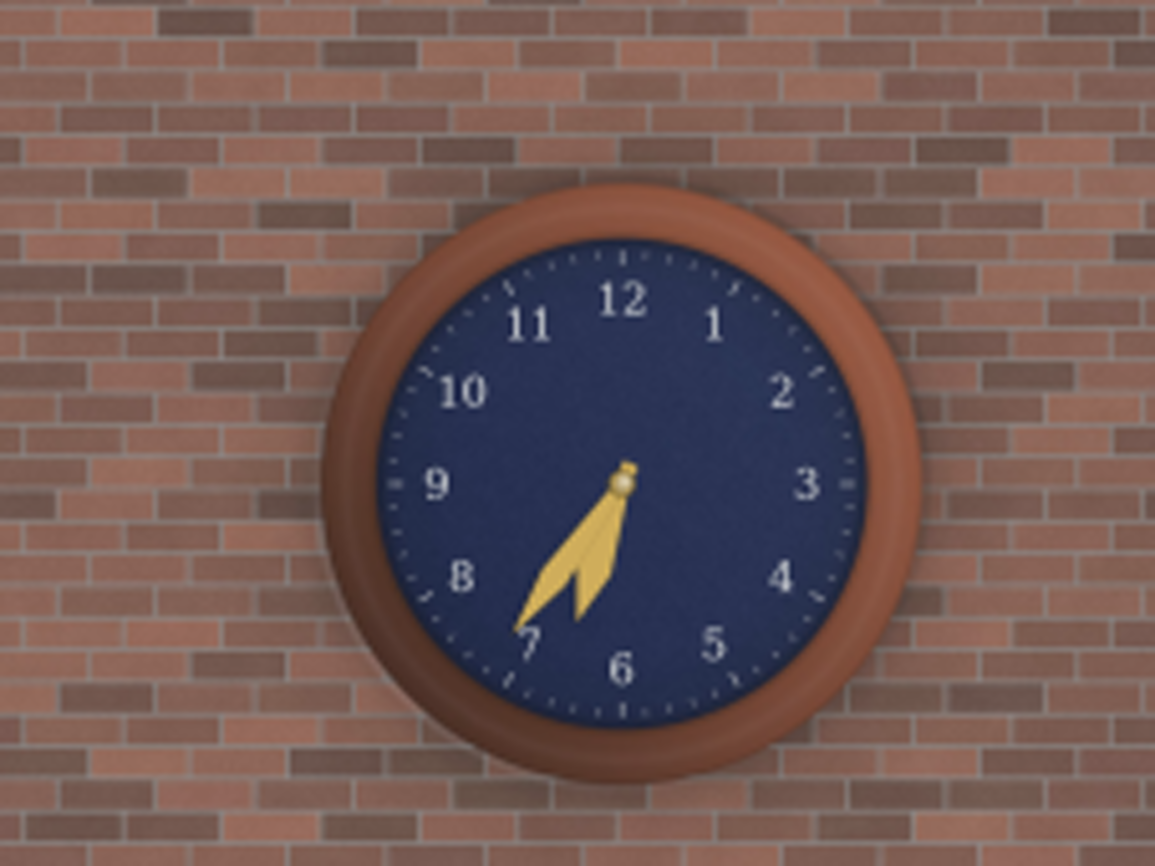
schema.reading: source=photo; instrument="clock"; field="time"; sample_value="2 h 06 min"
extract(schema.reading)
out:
6 h 36 min
